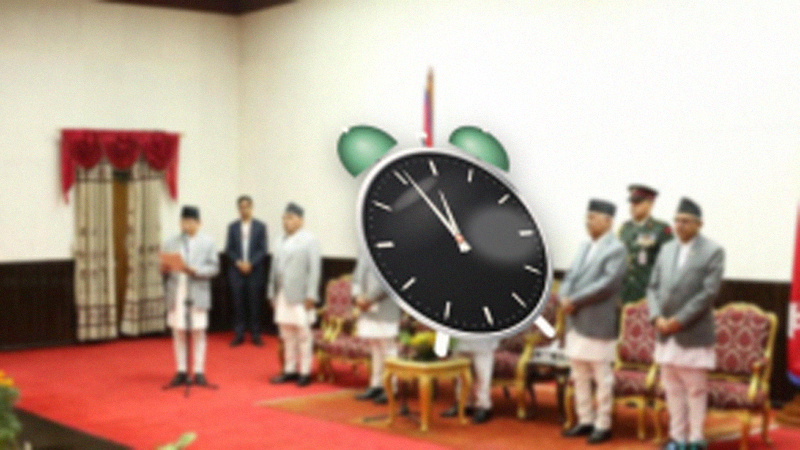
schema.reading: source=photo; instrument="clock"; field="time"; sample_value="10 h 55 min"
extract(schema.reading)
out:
11 h 56 min
